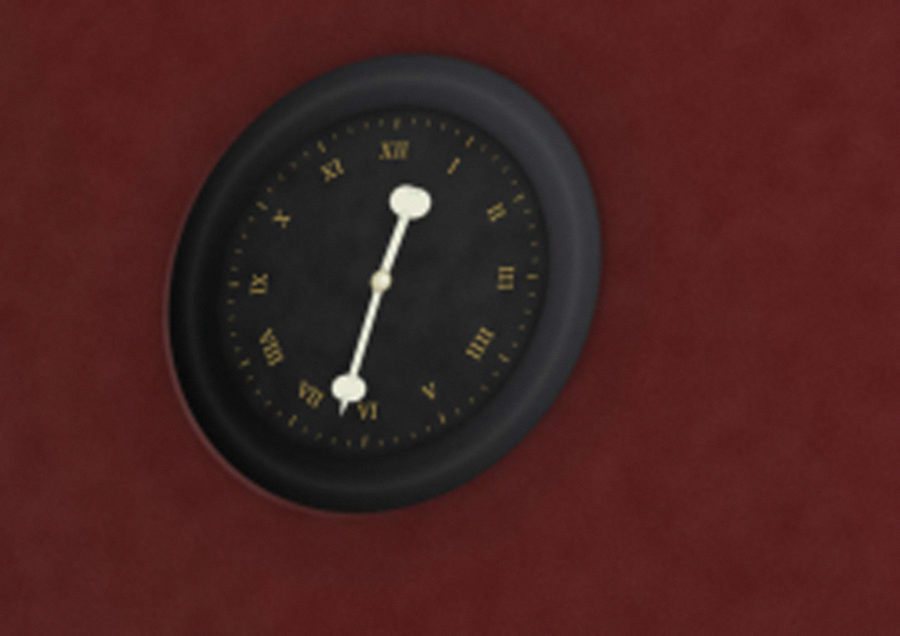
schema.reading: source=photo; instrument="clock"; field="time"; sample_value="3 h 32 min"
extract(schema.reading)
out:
12 h 32 min
